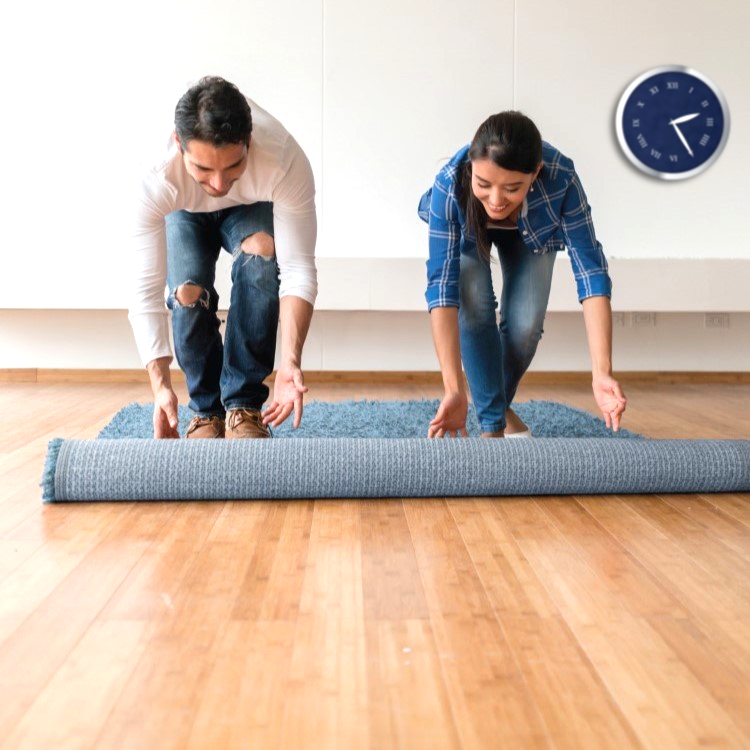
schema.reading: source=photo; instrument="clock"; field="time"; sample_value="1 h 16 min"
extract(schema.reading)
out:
2 h 25 min
